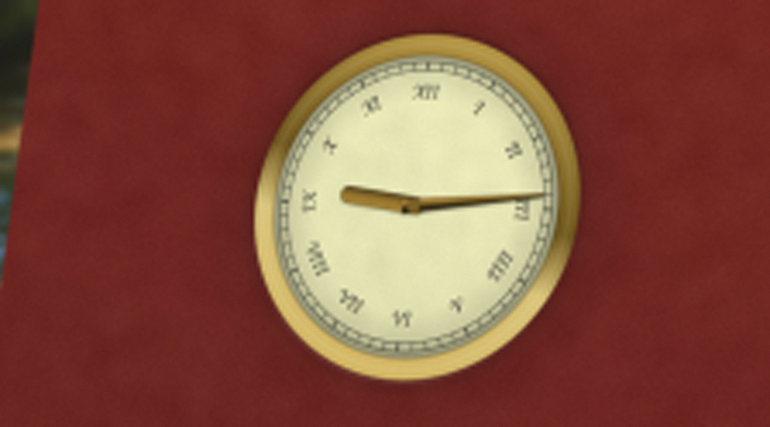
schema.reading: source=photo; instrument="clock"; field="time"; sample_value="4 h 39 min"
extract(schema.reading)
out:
9 h 14 min
